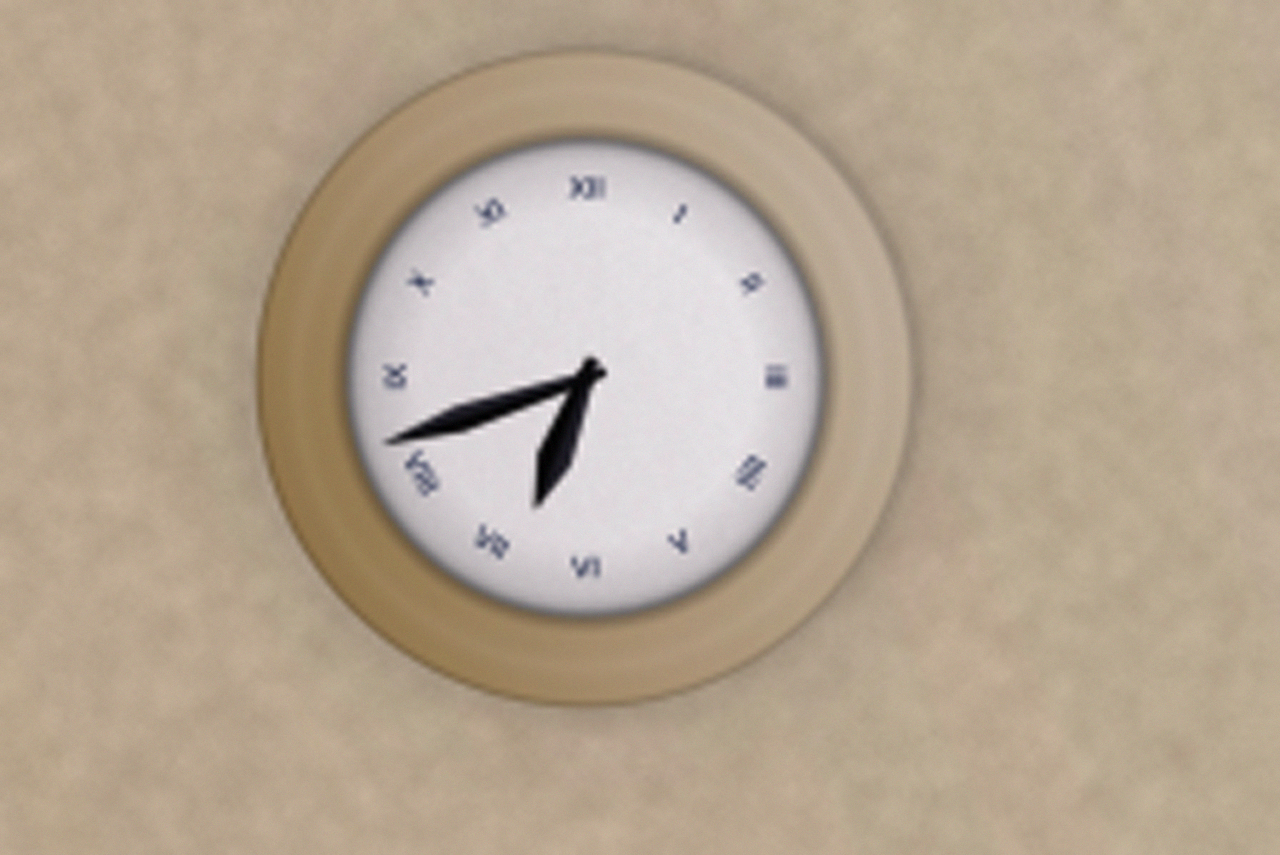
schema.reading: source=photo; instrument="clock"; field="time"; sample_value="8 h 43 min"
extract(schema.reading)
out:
6 h 42 min
